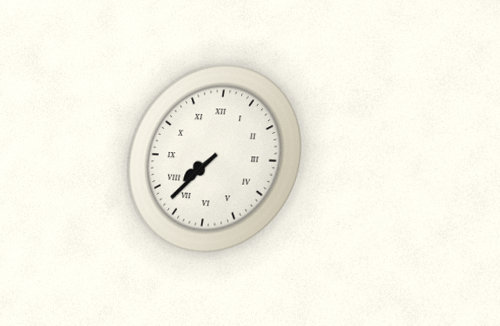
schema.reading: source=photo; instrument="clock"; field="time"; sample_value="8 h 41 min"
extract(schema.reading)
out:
7 h 37 min
